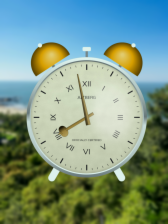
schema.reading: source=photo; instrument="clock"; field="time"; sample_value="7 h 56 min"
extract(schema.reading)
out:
7 h 58 min
